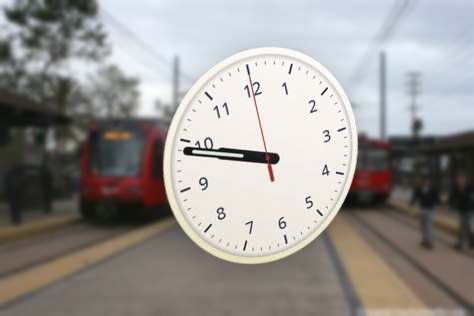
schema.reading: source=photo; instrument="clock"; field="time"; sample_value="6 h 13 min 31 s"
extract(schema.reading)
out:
9 h 49 min 00 s
